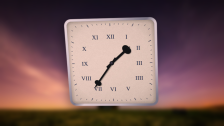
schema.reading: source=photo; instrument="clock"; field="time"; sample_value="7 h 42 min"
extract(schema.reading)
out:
1 h 36 min
